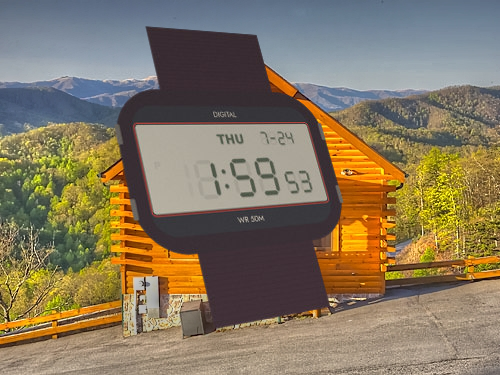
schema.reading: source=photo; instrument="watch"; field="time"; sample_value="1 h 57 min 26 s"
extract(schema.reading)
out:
1 h 59 min 53 s
